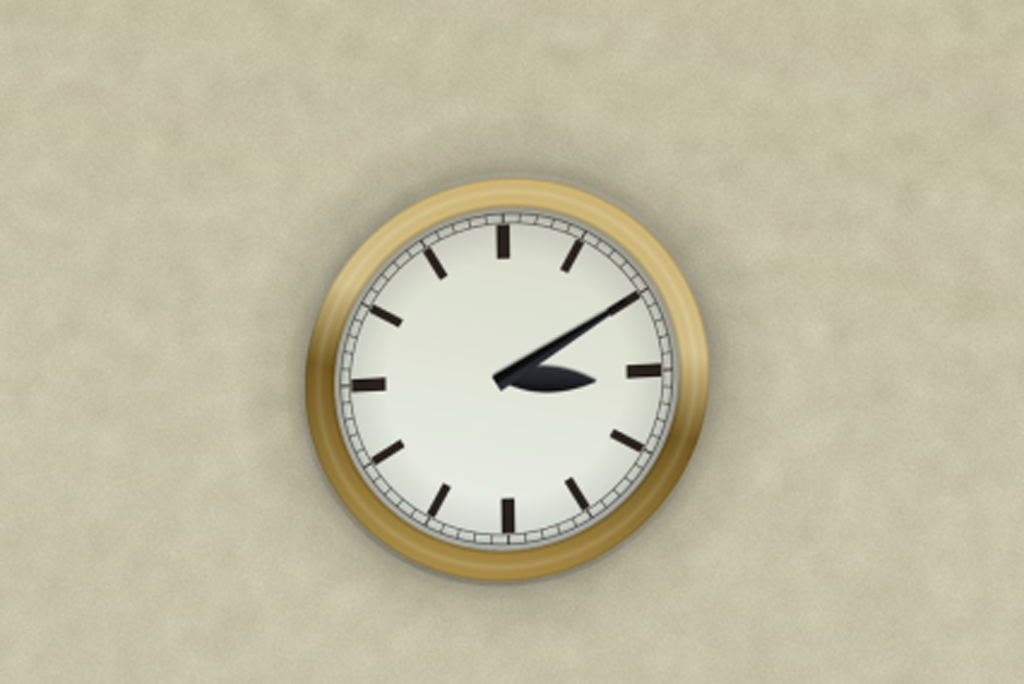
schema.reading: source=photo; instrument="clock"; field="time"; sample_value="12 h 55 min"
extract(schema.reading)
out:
3 h 10 min
